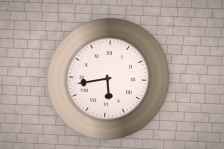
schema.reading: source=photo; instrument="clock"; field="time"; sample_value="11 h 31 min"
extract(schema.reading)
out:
5 h 43 min
